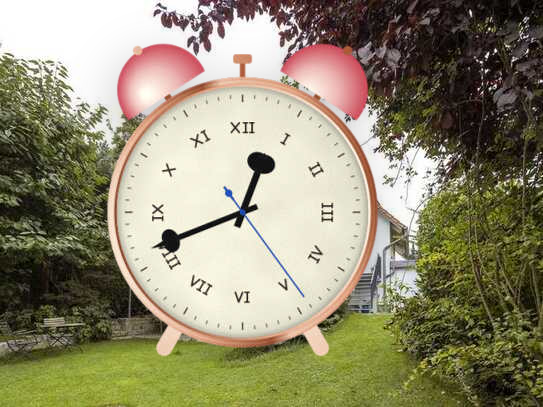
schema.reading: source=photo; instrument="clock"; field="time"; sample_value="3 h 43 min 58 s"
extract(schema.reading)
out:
12 h 41 min 24 s
